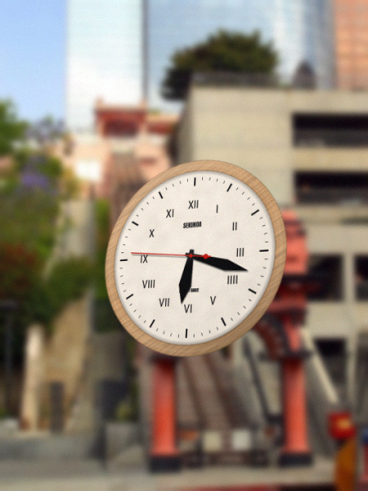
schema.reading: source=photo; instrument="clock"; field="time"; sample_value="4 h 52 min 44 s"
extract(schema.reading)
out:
6 h 17 min 46 s
